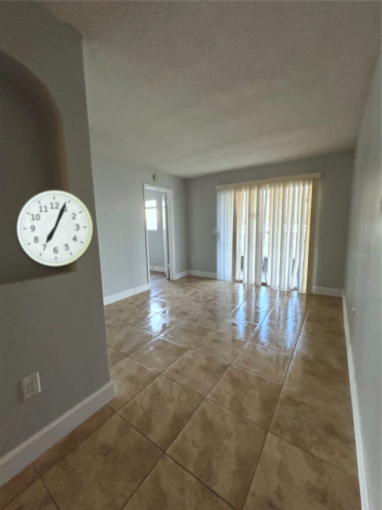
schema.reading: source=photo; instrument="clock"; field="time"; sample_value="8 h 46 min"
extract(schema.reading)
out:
7 h 04 min
